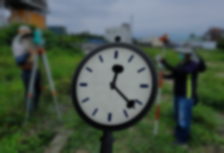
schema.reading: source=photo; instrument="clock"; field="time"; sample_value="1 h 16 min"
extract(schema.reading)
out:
12 h 22 min
